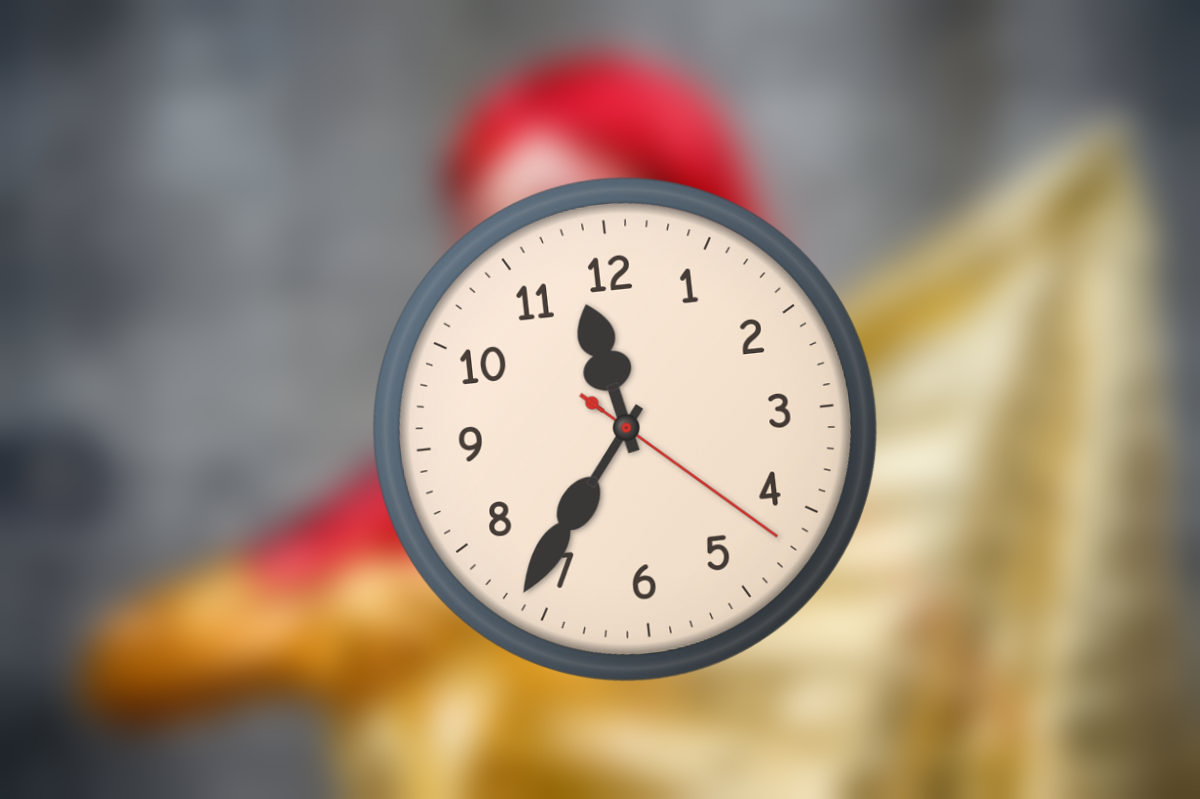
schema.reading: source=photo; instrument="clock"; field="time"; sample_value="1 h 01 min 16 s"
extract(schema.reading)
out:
11 h 36 min 22 s
